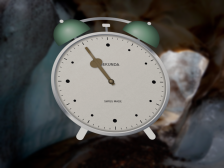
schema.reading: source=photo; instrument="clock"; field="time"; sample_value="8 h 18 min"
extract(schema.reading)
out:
10 h 55 min
